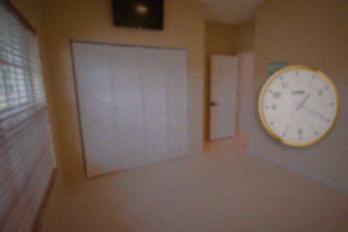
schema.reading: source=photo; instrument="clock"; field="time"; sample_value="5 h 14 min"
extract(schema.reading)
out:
1 h 20 min
